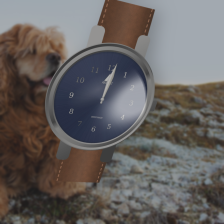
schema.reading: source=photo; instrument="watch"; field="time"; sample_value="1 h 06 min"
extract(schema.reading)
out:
12 h 01 min
